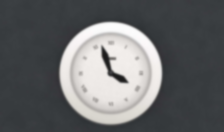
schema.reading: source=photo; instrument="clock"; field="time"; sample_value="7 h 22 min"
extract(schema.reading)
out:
3 h 57 min
